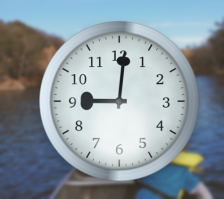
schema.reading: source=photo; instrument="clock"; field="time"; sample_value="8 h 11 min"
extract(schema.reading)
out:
9 h 01 min
